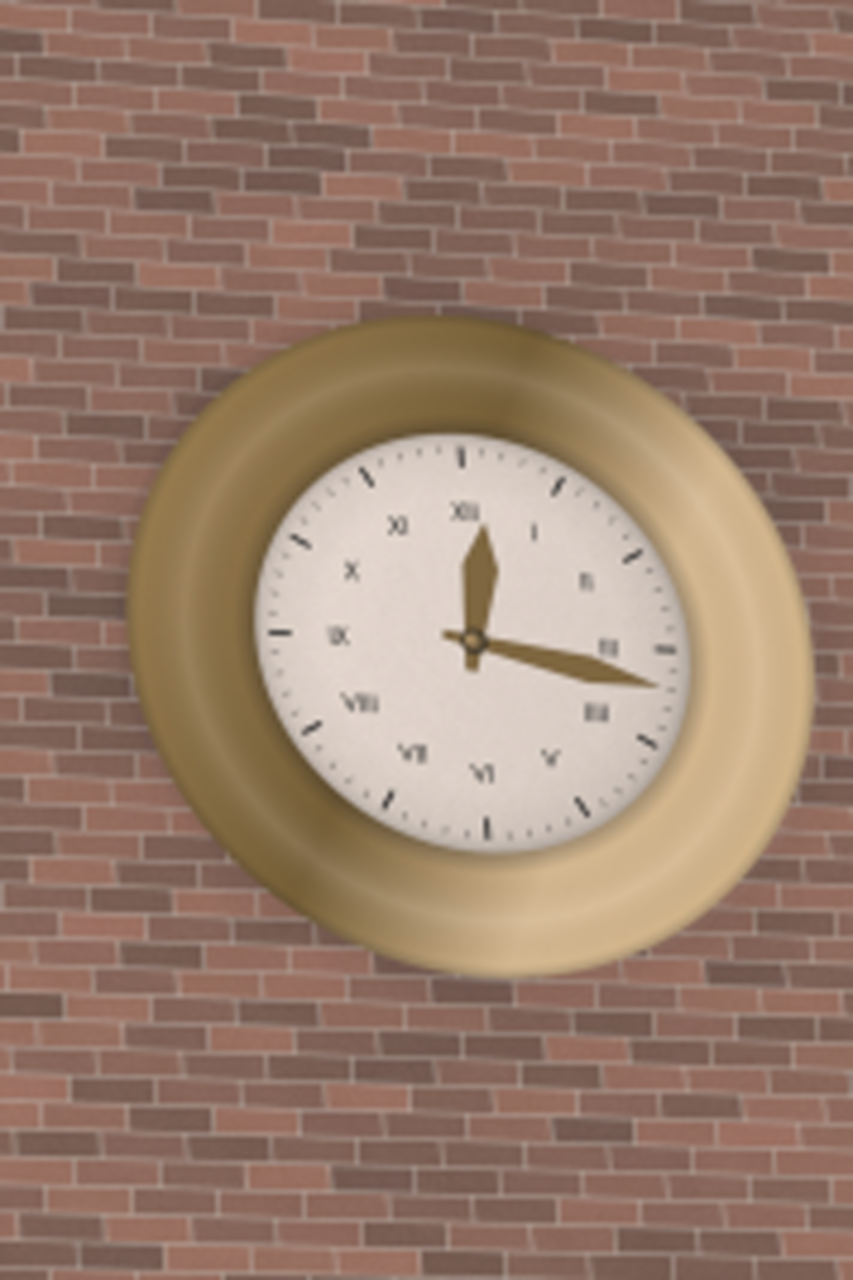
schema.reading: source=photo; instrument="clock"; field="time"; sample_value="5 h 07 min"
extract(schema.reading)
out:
12 h 17 min
